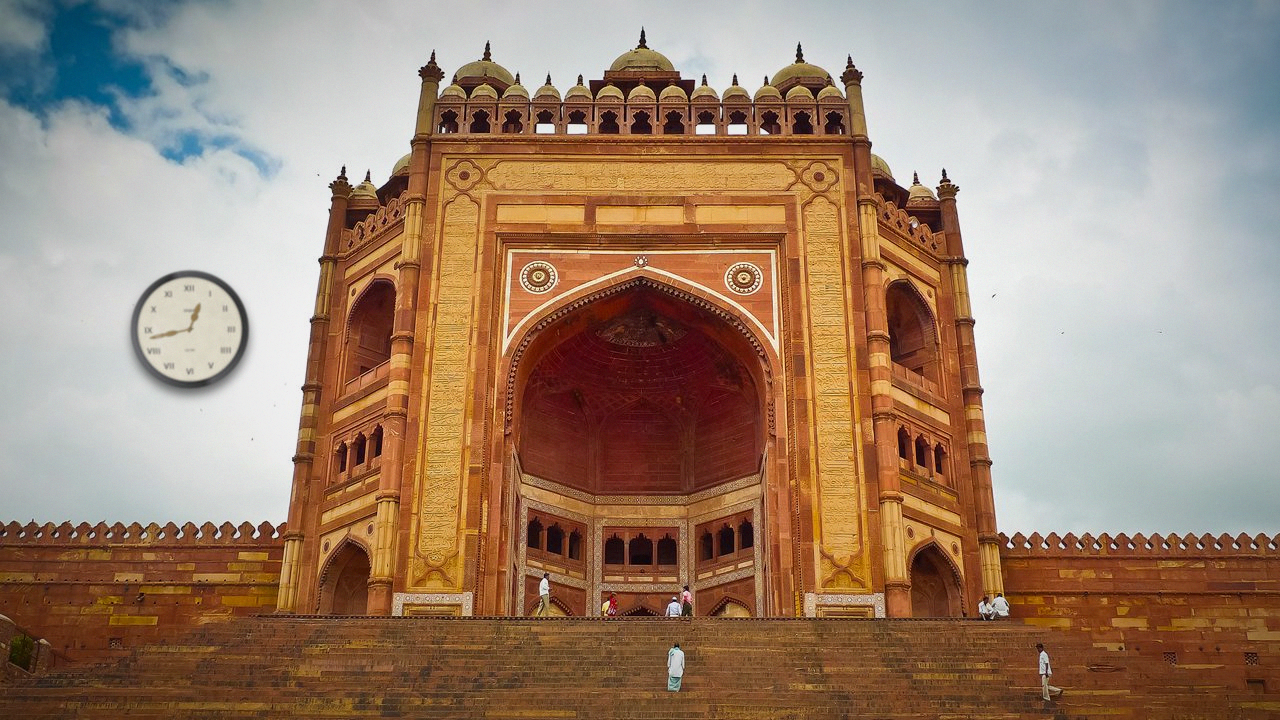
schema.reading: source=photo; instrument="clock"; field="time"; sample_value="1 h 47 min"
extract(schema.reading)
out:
12 h 43 min
